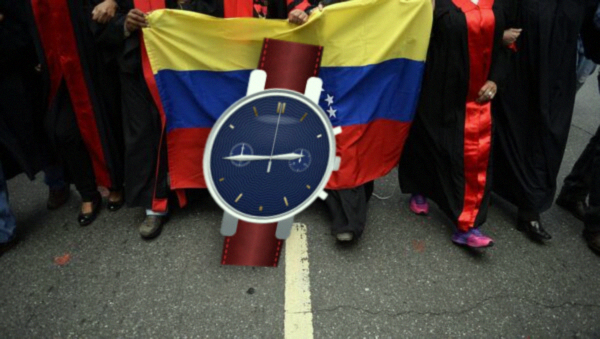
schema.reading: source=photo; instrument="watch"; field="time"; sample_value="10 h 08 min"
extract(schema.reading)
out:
2 h 44 min
